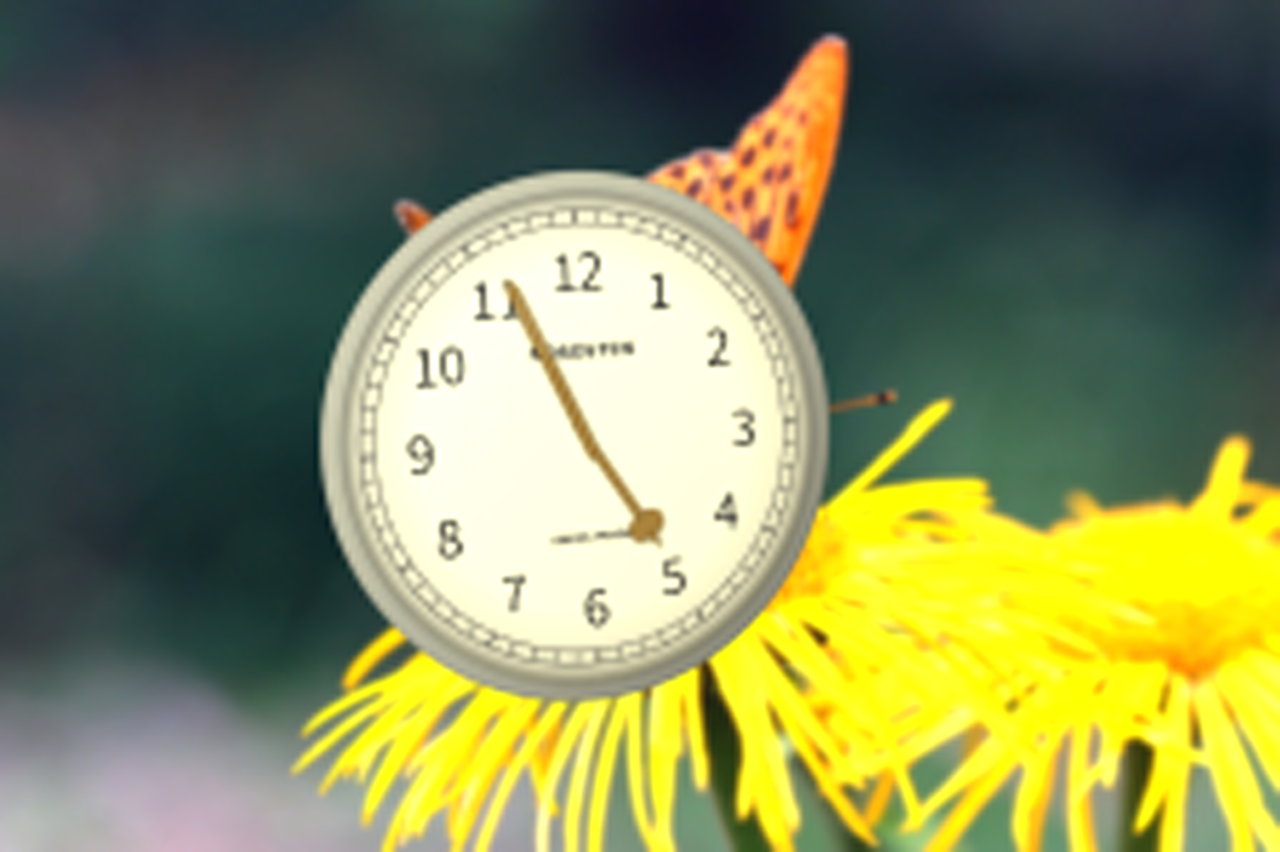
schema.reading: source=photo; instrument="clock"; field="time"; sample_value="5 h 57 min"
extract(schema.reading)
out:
4 h 56 min
